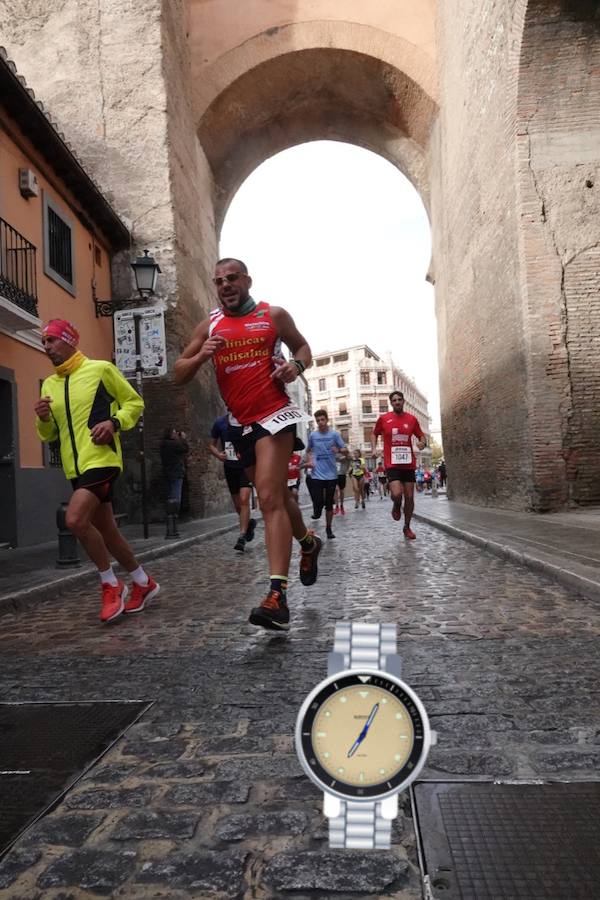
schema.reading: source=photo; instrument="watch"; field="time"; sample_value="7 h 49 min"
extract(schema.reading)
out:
7 h 04 min
